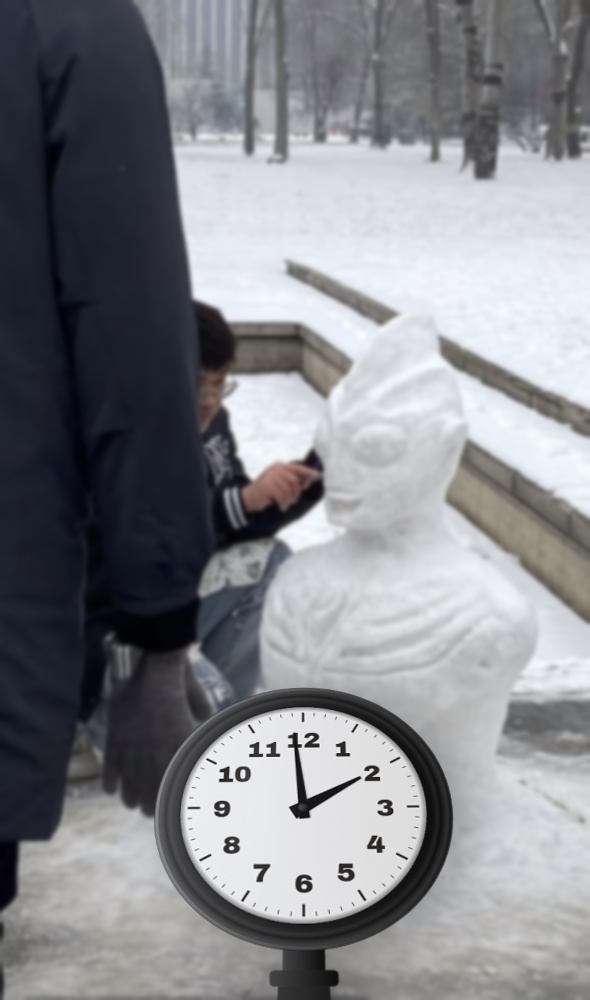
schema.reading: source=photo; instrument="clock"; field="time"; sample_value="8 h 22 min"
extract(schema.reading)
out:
1 h 59 min
